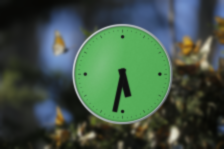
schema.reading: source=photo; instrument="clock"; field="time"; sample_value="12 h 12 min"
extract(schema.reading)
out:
5 h 32 min
